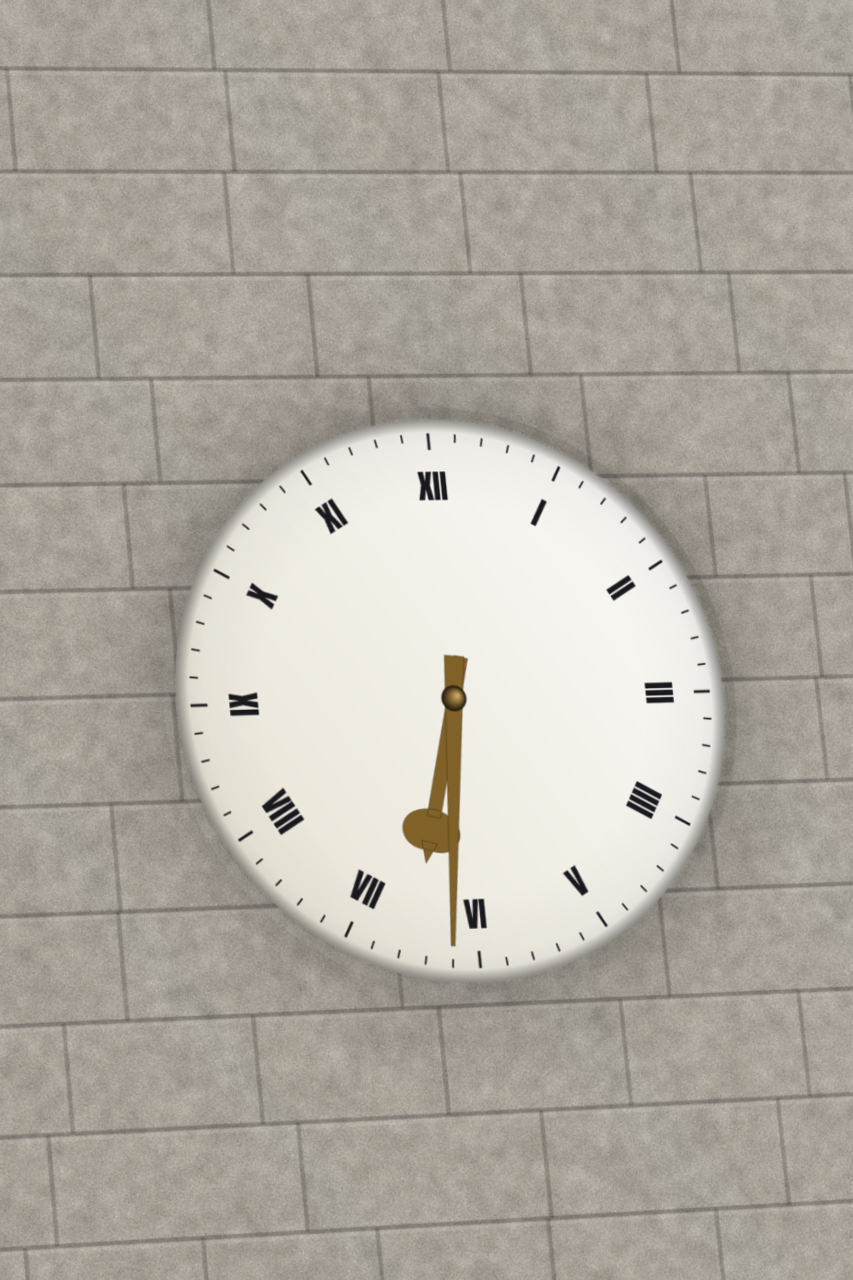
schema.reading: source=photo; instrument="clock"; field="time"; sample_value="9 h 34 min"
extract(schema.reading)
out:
6 h 31 min
